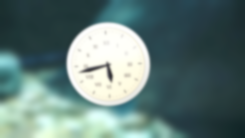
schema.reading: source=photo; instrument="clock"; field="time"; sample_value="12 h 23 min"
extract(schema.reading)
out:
5 h 43 min
